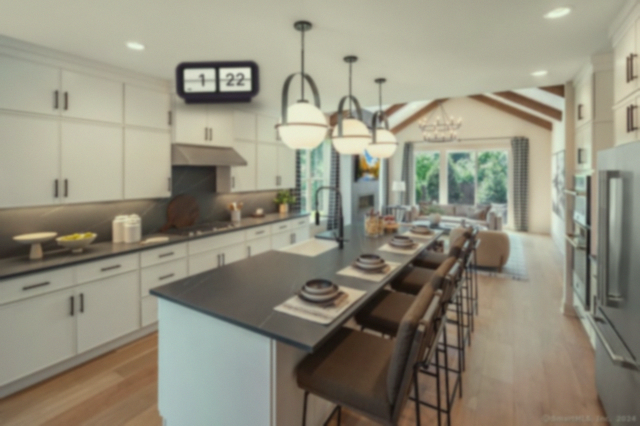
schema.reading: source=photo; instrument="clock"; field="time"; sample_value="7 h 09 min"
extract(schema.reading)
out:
1 h 22 min
